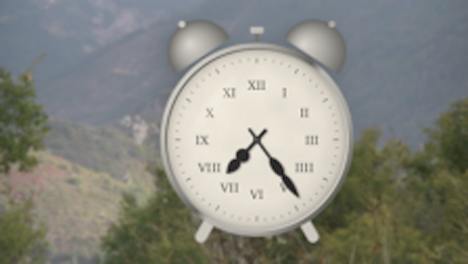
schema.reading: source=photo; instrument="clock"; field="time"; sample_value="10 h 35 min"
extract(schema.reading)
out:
7 h 24 min
